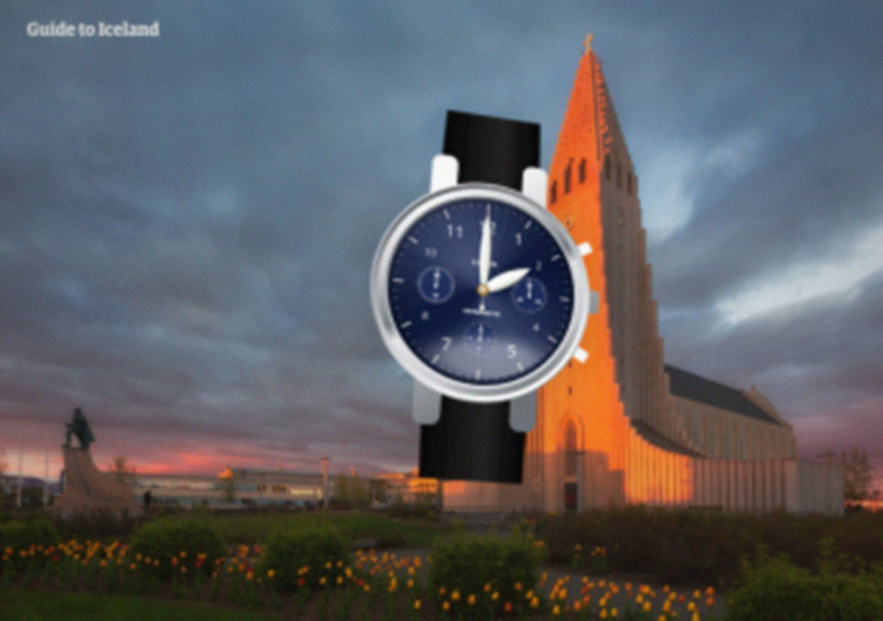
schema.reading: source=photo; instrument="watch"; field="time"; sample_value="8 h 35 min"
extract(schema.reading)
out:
2 h 00 min
